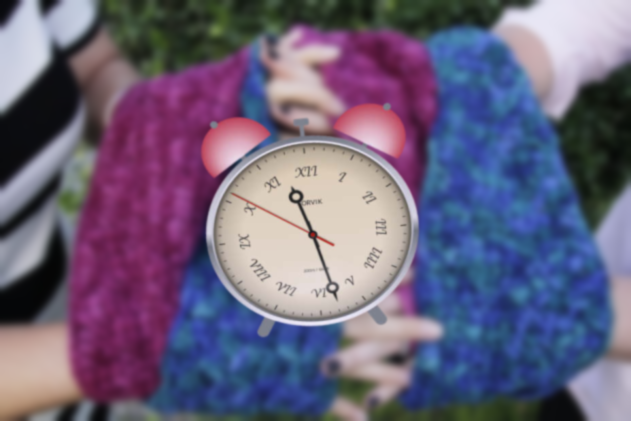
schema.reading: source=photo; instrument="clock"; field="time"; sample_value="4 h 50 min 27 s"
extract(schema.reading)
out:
11 h 27 min 51 s
